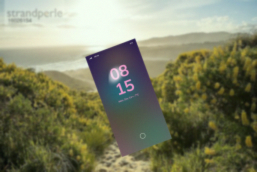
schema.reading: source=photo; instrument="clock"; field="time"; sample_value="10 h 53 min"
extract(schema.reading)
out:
8 h 15 min
